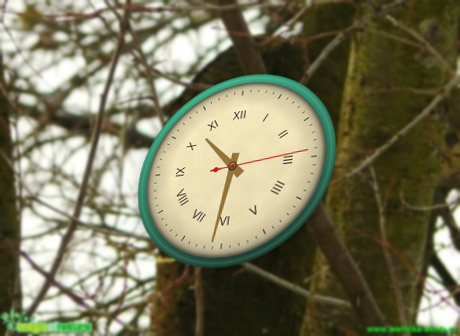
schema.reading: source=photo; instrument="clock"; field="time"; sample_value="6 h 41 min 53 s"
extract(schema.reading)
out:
10 h 31 min 14 s
